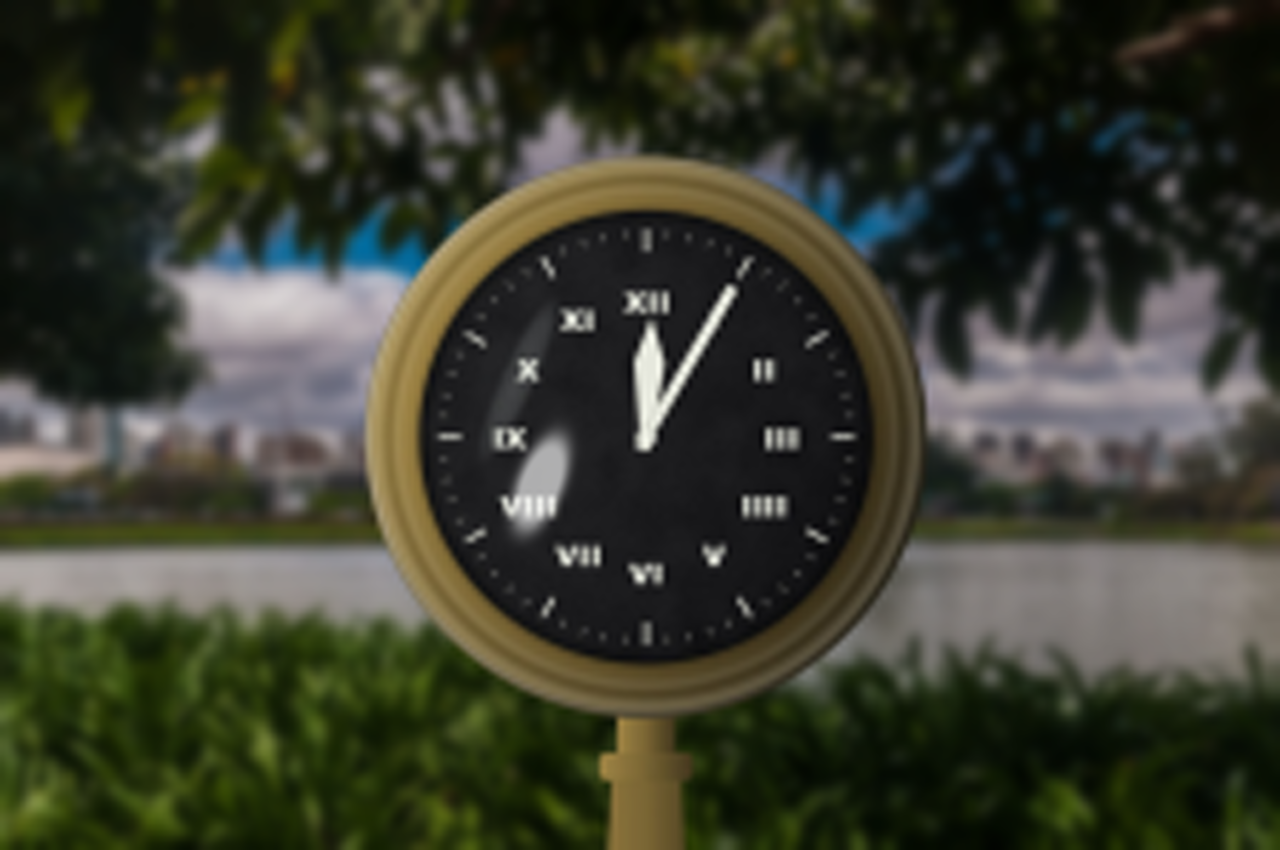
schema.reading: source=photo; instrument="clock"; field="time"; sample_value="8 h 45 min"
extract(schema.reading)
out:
12 h 05 min
